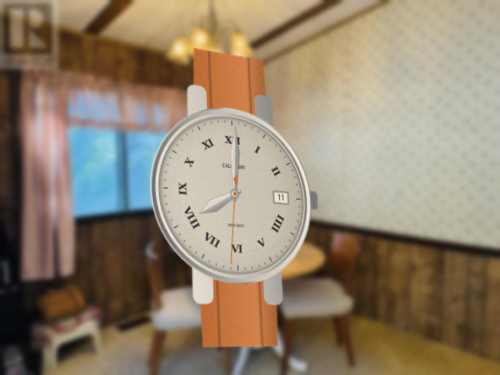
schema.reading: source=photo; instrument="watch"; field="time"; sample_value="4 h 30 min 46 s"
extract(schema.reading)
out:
8 h 00 min 31 s
